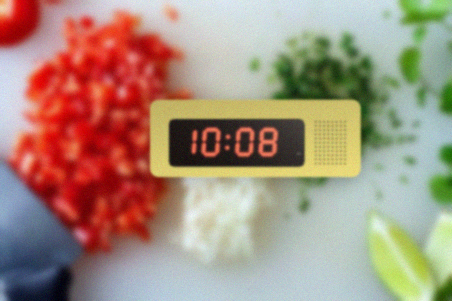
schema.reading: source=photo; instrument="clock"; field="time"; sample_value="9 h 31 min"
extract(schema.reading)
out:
10 h 08 min
